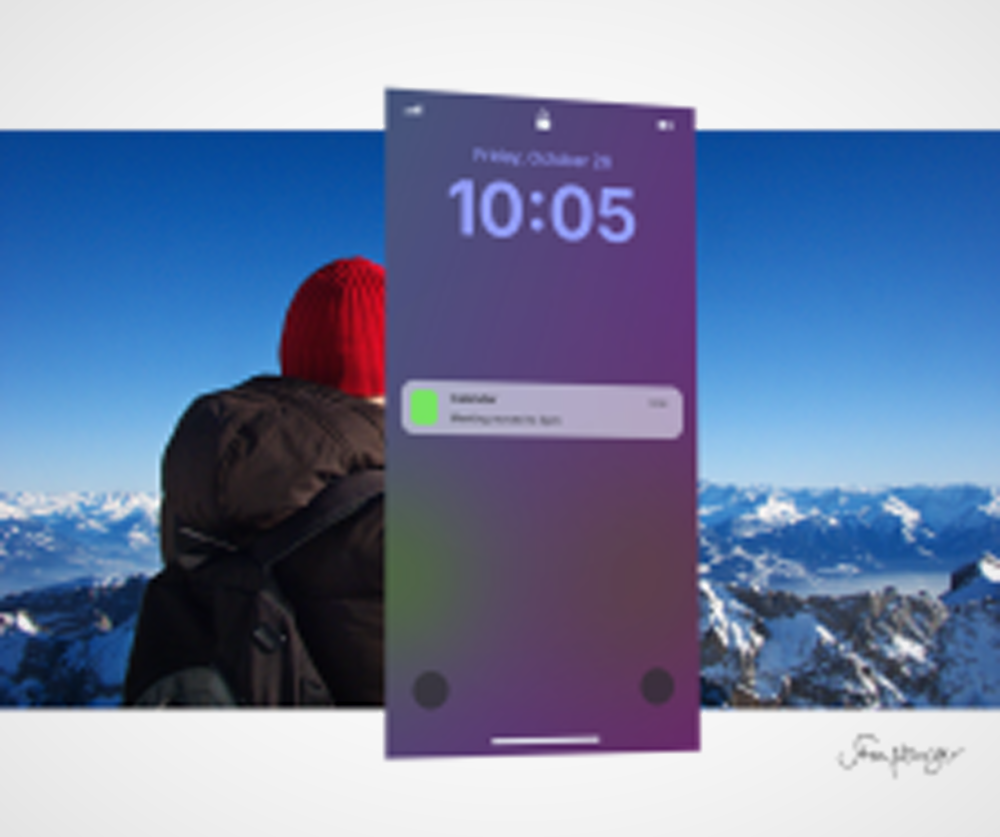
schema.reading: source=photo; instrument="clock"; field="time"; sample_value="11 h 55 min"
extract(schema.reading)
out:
10 h 05 min
